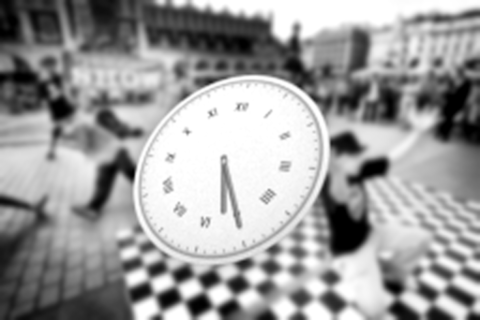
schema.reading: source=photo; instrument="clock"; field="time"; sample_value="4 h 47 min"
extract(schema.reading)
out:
5 h 25 min
